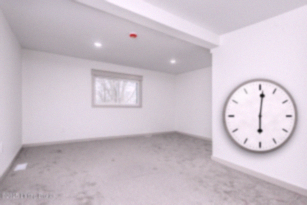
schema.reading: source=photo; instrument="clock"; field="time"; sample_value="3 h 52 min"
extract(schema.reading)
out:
6 h 01 min
